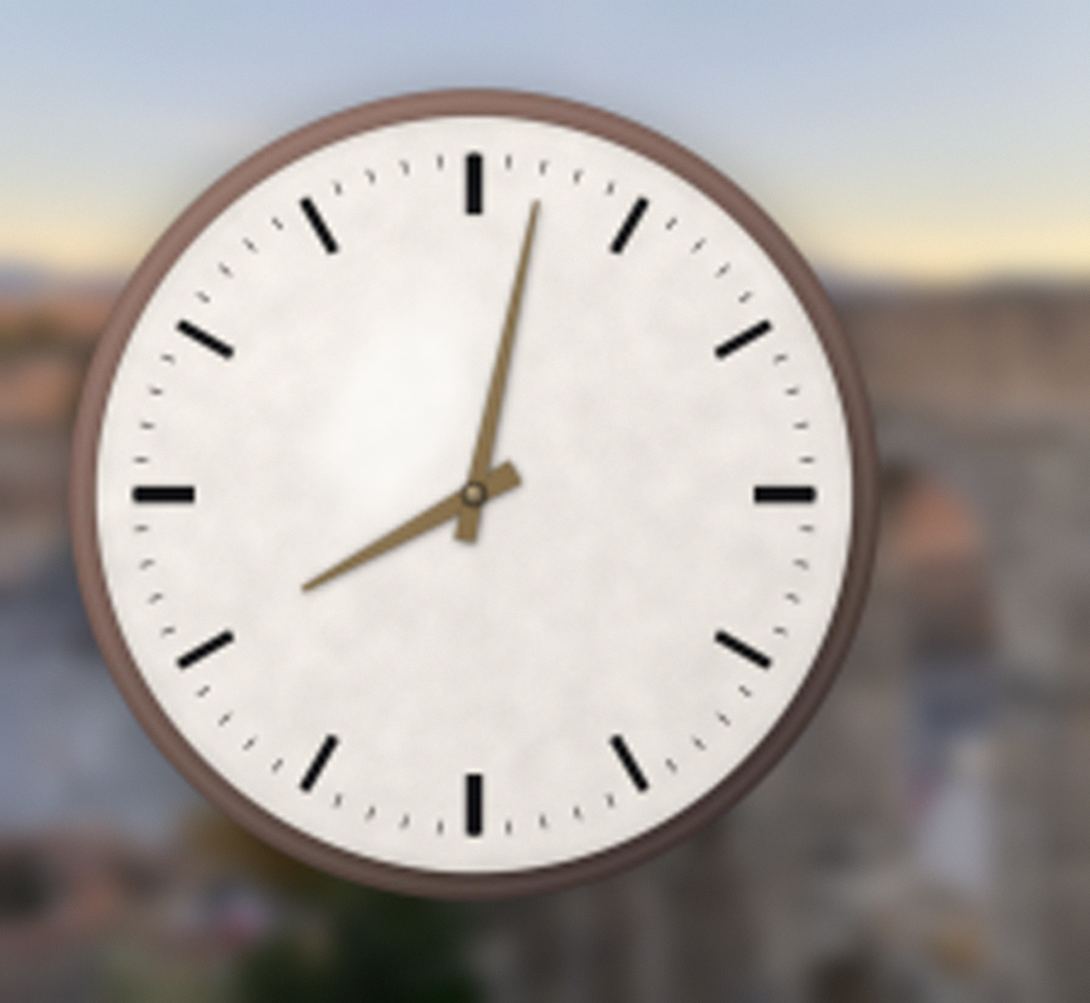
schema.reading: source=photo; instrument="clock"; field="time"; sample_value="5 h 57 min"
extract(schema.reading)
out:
8 h 02 min
